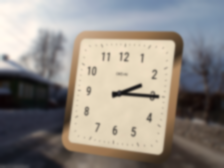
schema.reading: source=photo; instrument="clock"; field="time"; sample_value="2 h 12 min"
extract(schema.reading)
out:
2 h 15 min
